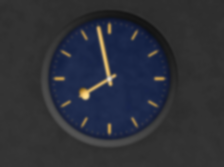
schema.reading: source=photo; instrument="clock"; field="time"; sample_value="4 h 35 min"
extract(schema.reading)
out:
7 h 58 min
